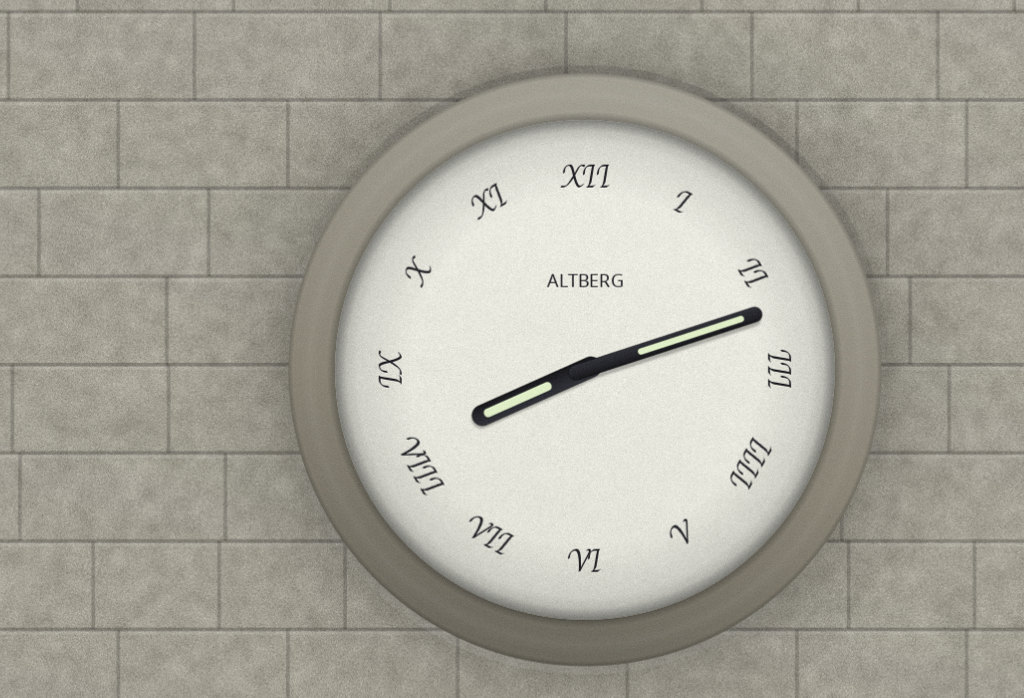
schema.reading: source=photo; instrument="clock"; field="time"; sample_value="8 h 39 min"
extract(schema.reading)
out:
8 h 12 min
